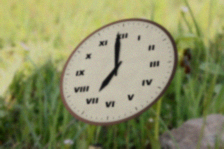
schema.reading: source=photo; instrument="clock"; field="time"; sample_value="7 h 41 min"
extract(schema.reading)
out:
6 h 59 min
